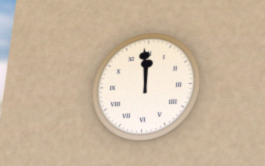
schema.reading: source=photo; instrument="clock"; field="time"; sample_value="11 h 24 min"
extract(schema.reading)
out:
11 h 59 min
